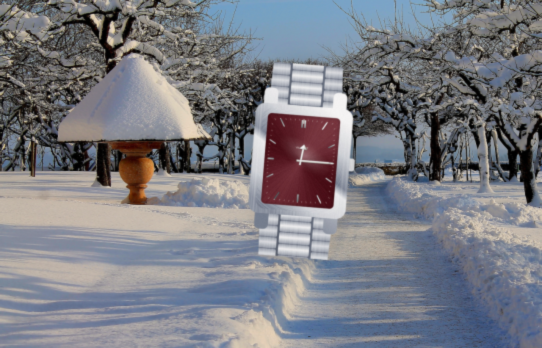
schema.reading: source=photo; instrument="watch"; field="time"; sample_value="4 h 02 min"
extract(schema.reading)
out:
12 h 15 min
